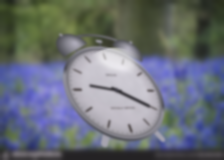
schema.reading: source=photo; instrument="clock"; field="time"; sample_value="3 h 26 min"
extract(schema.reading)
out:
9 h 20 min
